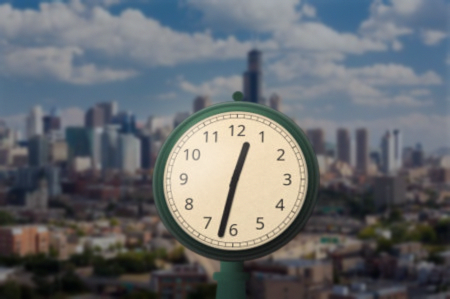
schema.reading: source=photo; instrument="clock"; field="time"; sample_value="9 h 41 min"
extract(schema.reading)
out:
12 h 32 min
